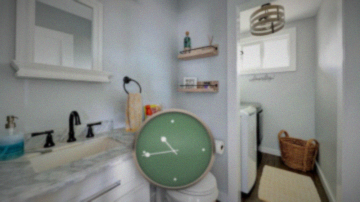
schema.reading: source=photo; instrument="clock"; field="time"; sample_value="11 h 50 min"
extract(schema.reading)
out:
10 h 44 min
